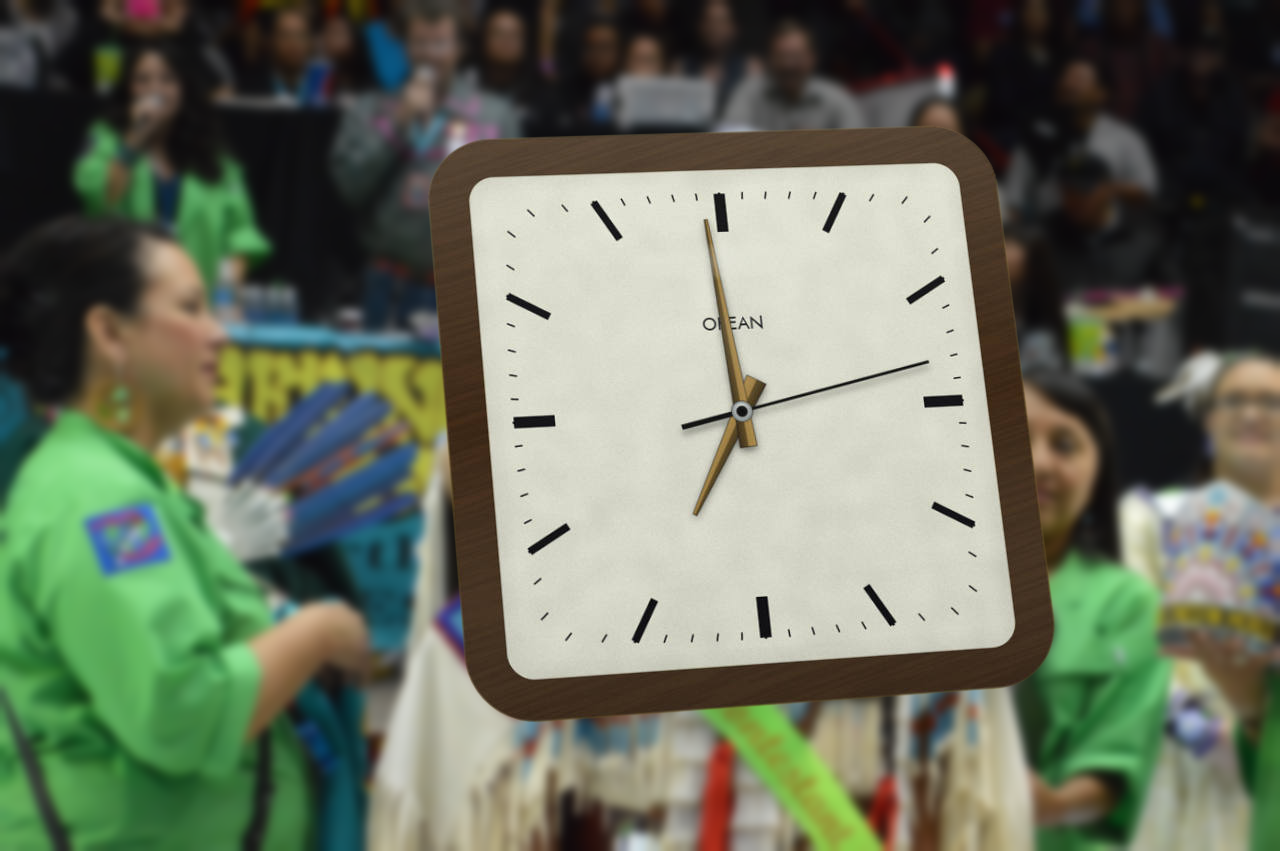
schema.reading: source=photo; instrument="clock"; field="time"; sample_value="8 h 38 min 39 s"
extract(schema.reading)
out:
6 h 59 min 13 s
